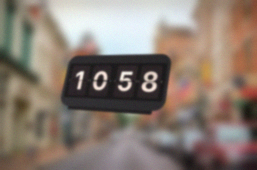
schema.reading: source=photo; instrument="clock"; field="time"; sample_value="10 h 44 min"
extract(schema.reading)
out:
10 h 58 min
